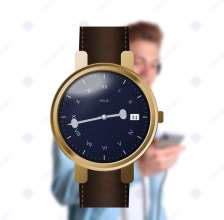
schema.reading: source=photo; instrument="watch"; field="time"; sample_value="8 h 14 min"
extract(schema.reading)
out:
2 h 43 min
